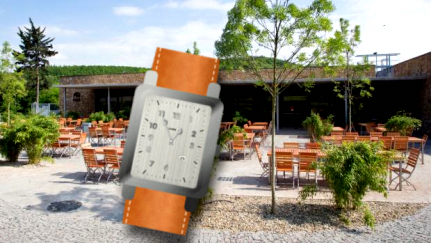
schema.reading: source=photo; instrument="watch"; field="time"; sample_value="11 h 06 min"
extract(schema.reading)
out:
12 h 55 min
